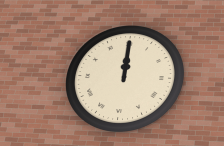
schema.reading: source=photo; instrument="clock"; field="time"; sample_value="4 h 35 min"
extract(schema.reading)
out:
12 h 00 min
